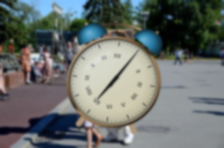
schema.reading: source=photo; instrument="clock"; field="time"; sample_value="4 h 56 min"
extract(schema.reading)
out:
7 h 05 min
